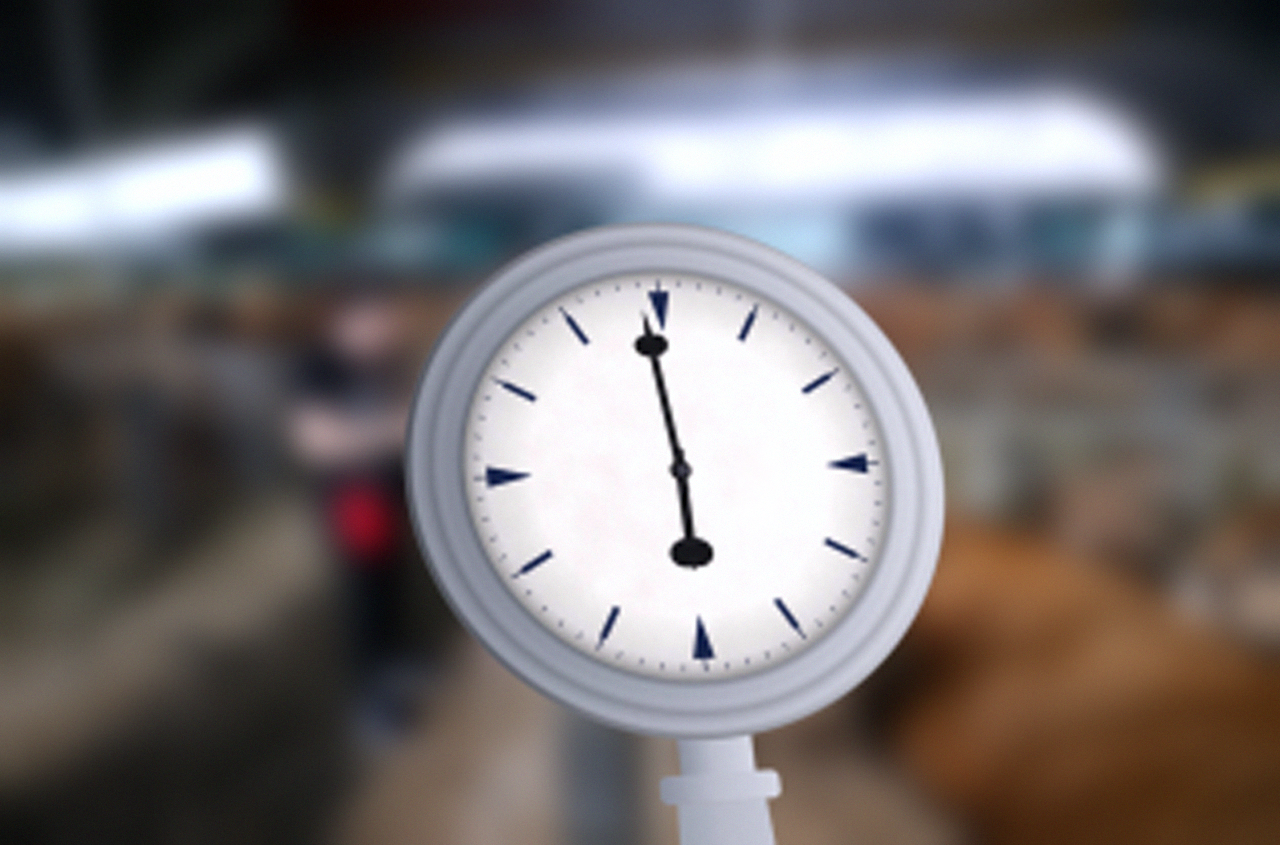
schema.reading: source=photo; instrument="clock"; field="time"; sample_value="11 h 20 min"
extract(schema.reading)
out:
5 h 59 min
